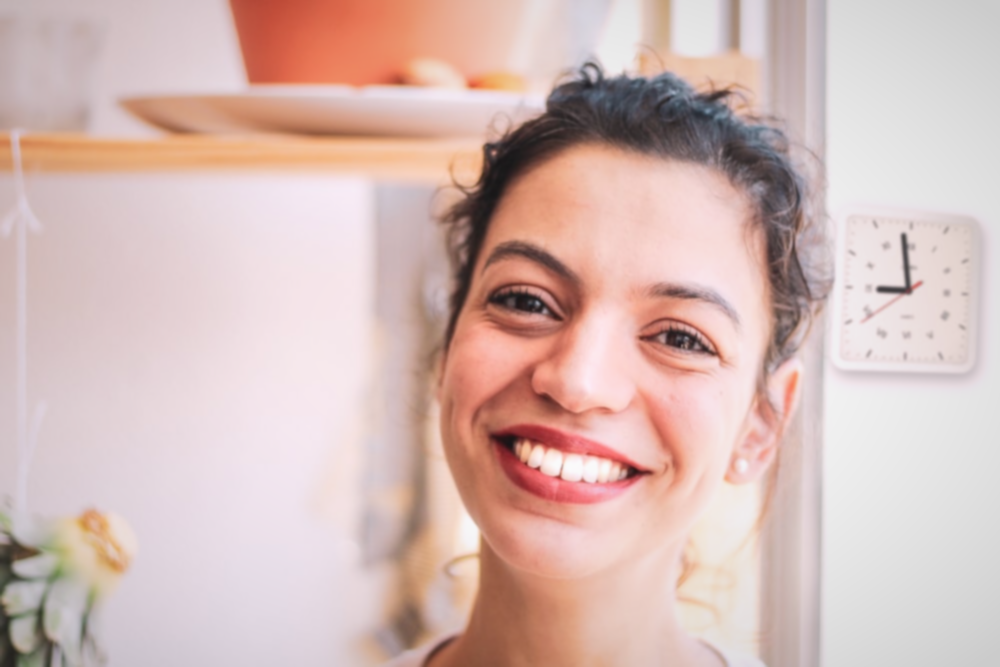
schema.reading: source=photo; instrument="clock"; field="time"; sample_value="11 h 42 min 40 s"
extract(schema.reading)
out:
8 h 58 min 39 s
